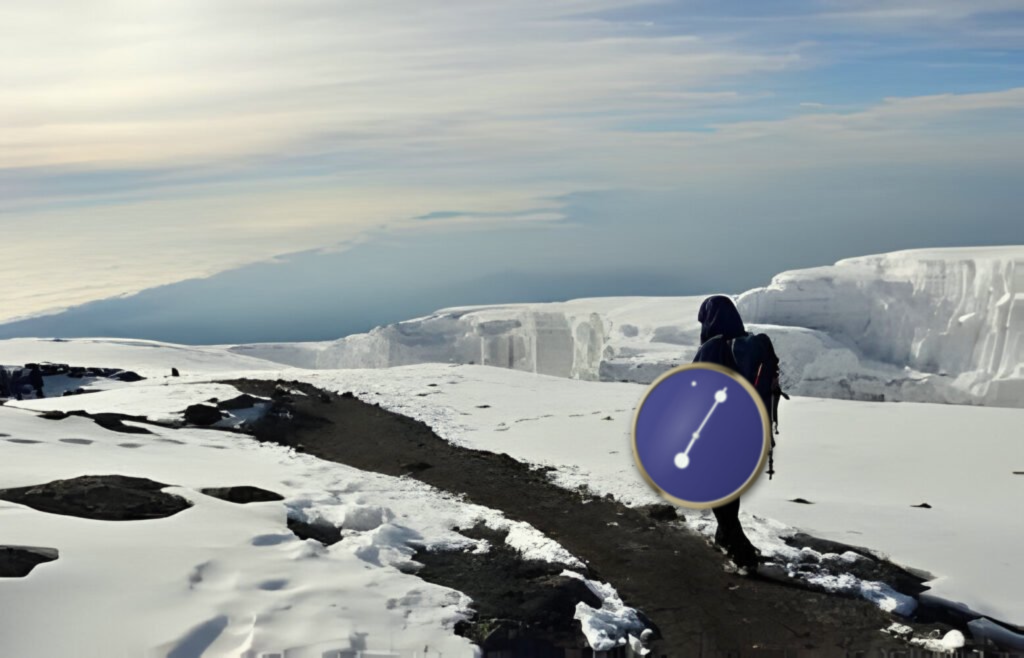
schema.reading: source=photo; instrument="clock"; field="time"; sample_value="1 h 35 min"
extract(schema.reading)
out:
7 h 06 min
